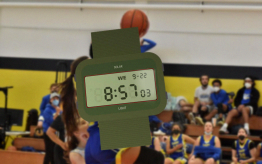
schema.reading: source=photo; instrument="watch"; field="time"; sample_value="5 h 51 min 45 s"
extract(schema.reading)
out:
8 h 57 min 03 s
